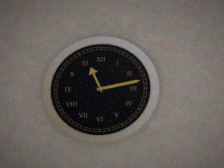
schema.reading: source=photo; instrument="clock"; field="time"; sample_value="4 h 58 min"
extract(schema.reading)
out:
11 h 13 min
